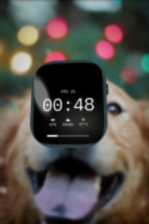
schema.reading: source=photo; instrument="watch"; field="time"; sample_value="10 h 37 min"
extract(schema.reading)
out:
0 h 48 min
